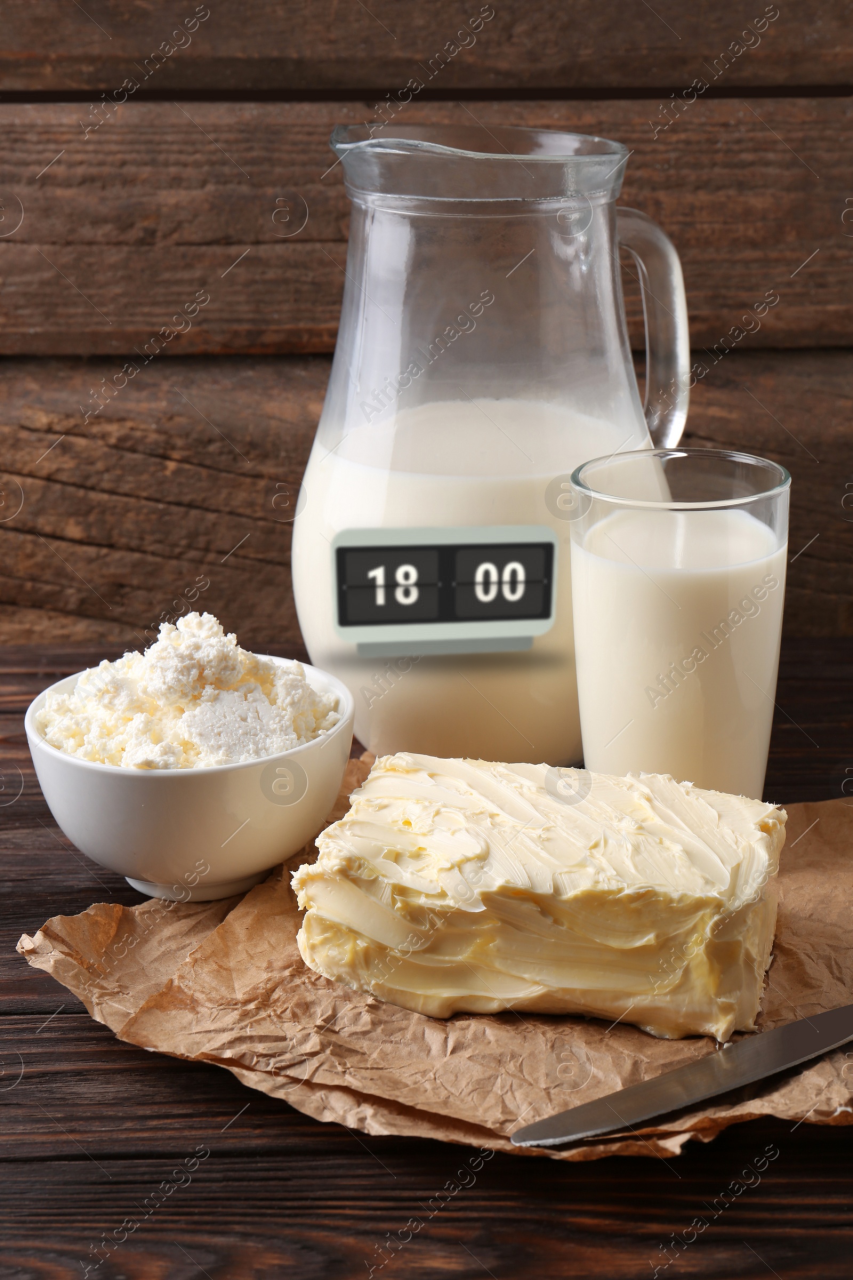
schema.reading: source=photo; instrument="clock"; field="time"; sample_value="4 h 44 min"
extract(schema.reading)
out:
18 h 00 min
